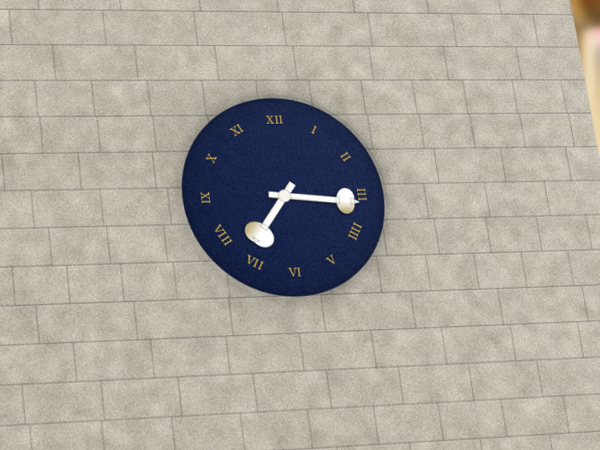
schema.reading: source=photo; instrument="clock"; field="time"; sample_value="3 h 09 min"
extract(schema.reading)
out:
7 h 16 min
